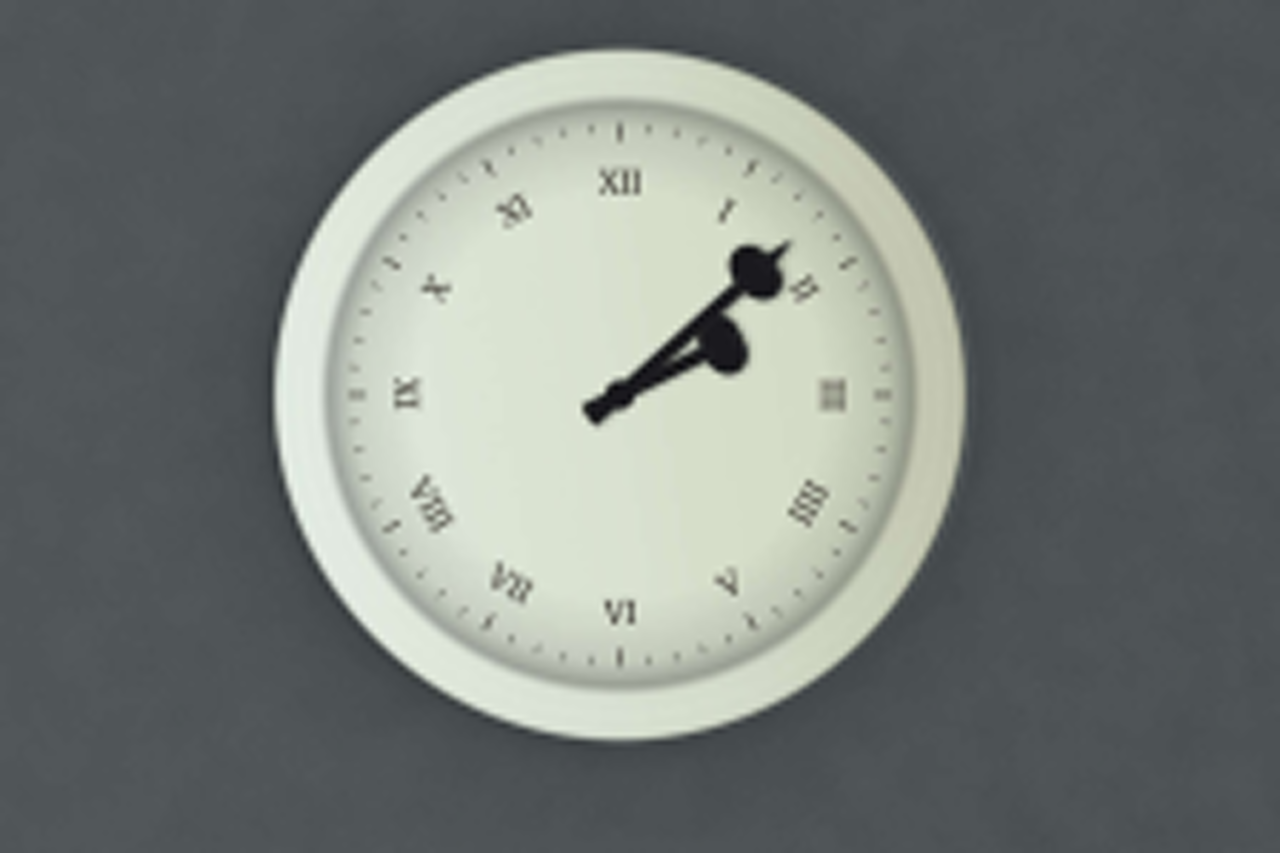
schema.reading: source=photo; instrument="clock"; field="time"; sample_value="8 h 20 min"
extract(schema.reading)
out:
2 h 08 min
